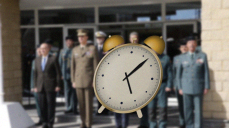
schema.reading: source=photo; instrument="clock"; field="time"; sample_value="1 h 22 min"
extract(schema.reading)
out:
5 h 07 min
